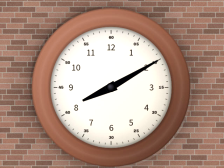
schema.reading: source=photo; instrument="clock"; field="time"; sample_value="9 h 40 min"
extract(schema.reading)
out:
8 h 10 min
